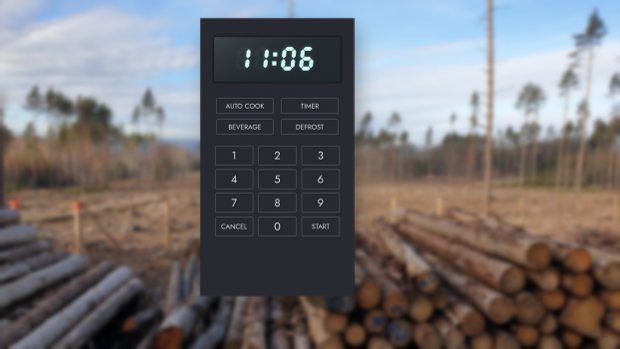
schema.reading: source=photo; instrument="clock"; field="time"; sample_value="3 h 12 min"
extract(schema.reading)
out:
11 h 06 min
